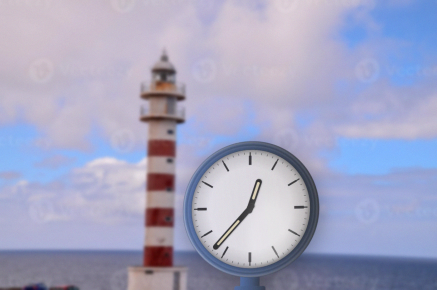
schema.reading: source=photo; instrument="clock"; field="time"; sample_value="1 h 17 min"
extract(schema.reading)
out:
12 h 37 min
